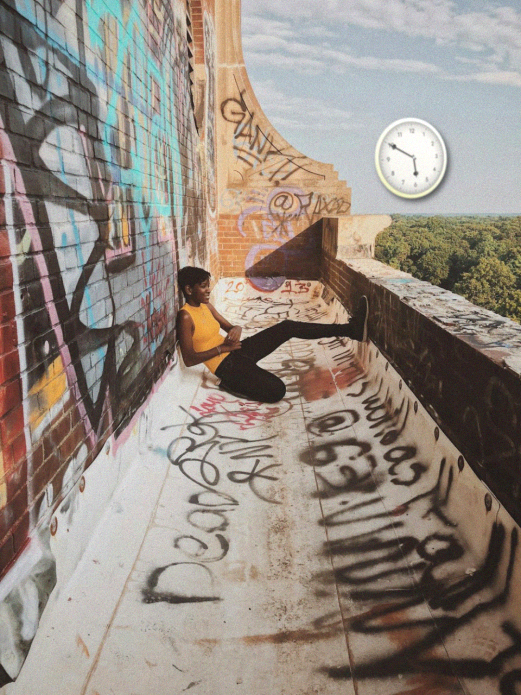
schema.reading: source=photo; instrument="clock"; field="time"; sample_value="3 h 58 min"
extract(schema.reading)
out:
5 h 50 min
